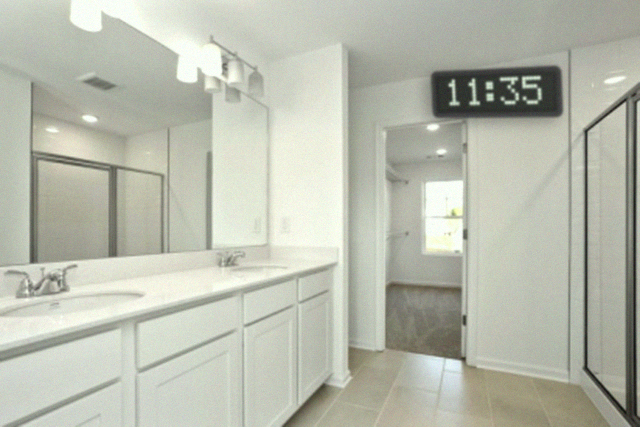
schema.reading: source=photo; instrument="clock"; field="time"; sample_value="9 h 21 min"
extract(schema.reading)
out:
11 h 35 min
